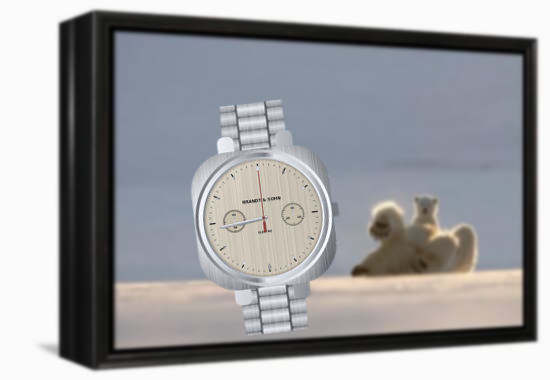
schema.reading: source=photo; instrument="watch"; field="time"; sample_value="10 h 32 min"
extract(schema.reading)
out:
8 h 44 min
